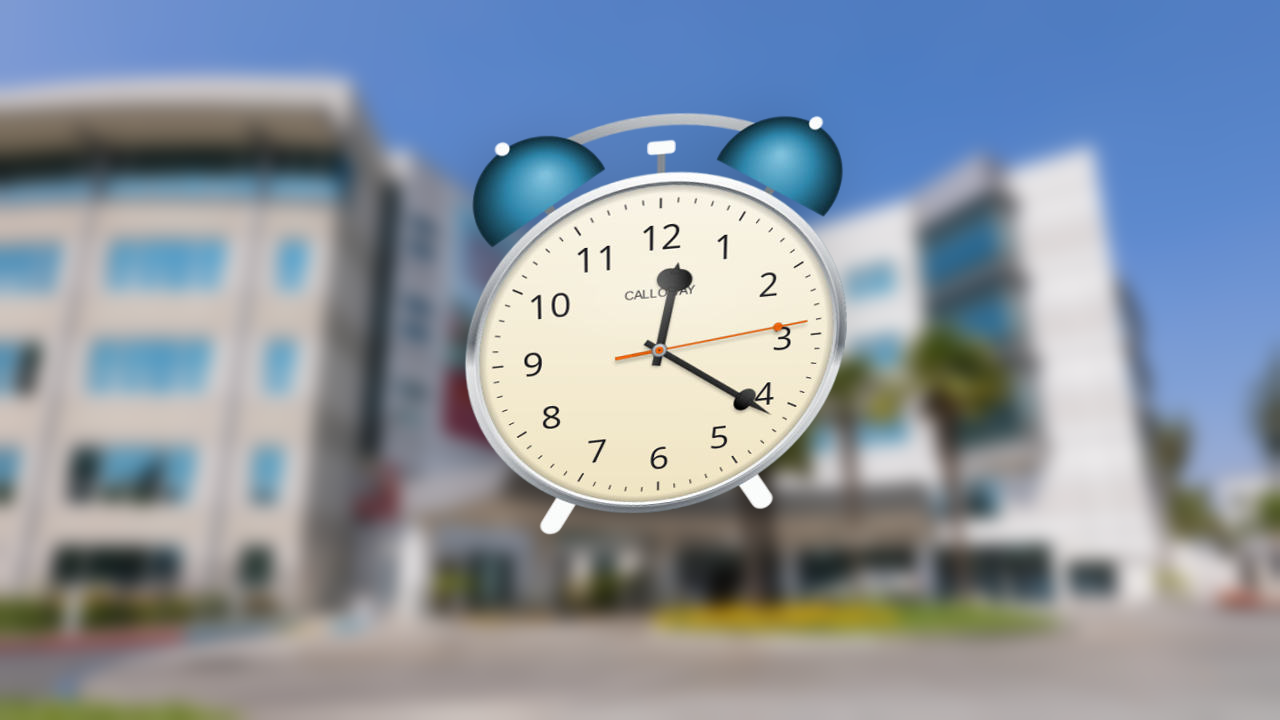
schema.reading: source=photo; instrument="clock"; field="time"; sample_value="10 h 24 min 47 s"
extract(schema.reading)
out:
12 h 21 min 14 s
